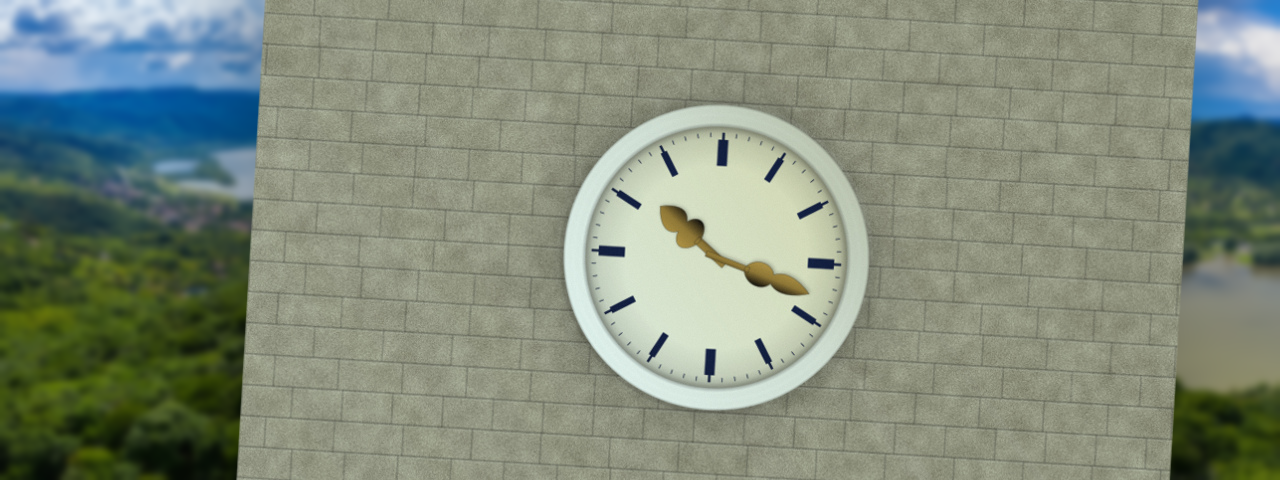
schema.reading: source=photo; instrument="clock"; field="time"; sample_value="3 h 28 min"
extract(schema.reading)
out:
10 h 18 min
